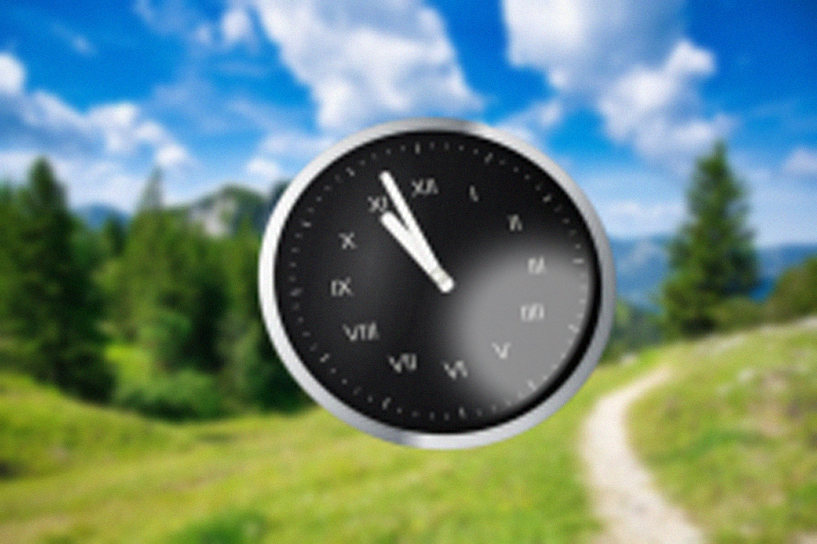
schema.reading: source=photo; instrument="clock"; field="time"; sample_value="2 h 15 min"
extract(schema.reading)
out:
10 h 57 min
